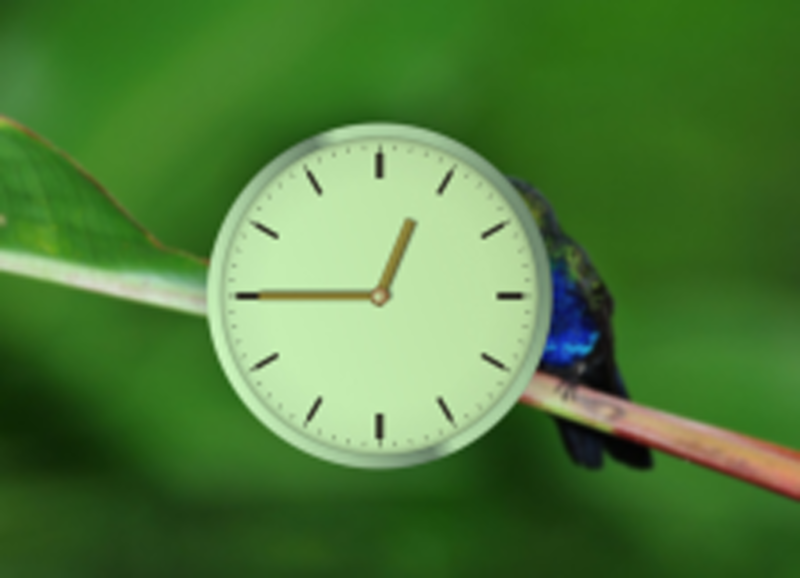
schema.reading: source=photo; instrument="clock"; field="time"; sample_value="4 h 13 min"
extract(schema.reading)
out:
12 h 45 min
